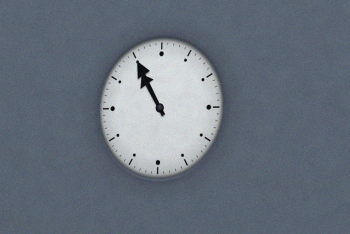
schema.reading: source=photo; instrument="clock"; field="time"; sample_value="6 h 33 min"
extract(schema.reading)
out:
10 h 55 min
